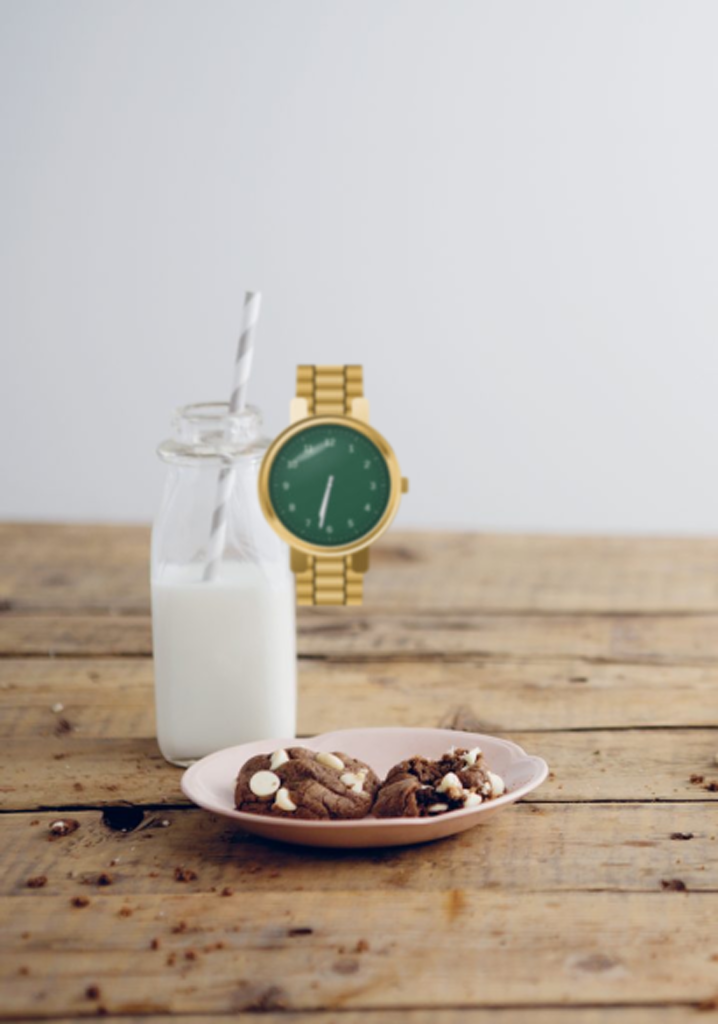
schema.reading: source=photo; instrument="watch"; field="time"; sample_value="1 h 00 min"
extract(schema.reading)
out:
6 h 32 min
